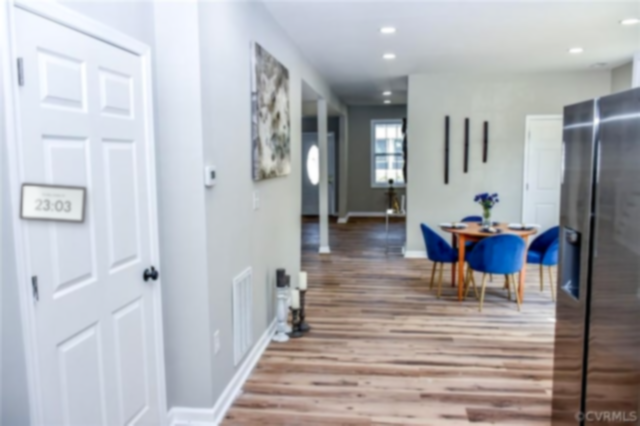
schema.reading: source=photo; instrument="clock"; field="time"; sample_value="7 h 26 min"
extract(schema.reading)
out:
23 h 03 min
